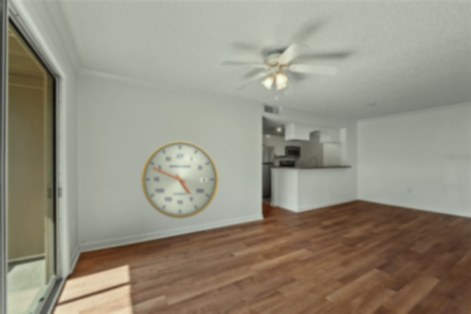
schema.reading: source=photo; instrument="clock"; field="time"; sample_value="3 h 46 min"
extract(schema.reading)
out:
4 h 49 min
